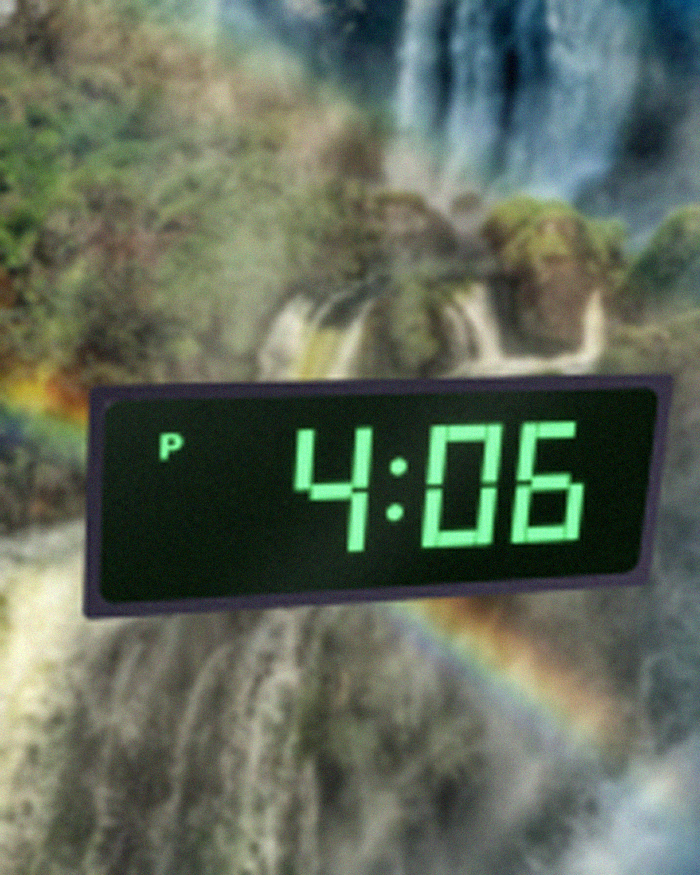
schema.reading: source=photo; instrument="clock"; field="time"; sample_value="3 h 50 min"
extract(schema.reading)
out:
4 h 06 min
